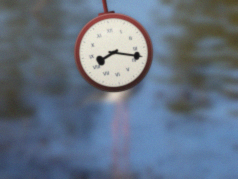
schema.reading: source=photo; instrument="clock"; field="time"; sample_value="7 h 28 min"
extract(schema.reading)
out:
8 h 18 min
